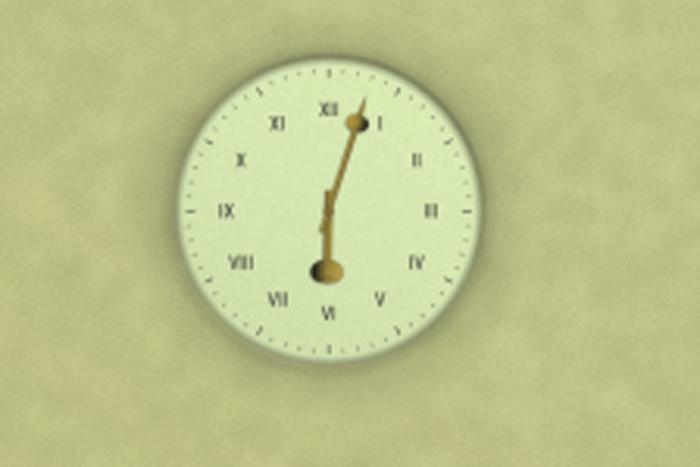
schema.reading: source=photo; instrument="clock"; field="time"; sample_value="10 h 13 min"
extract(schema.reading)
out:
6 h 03 min
